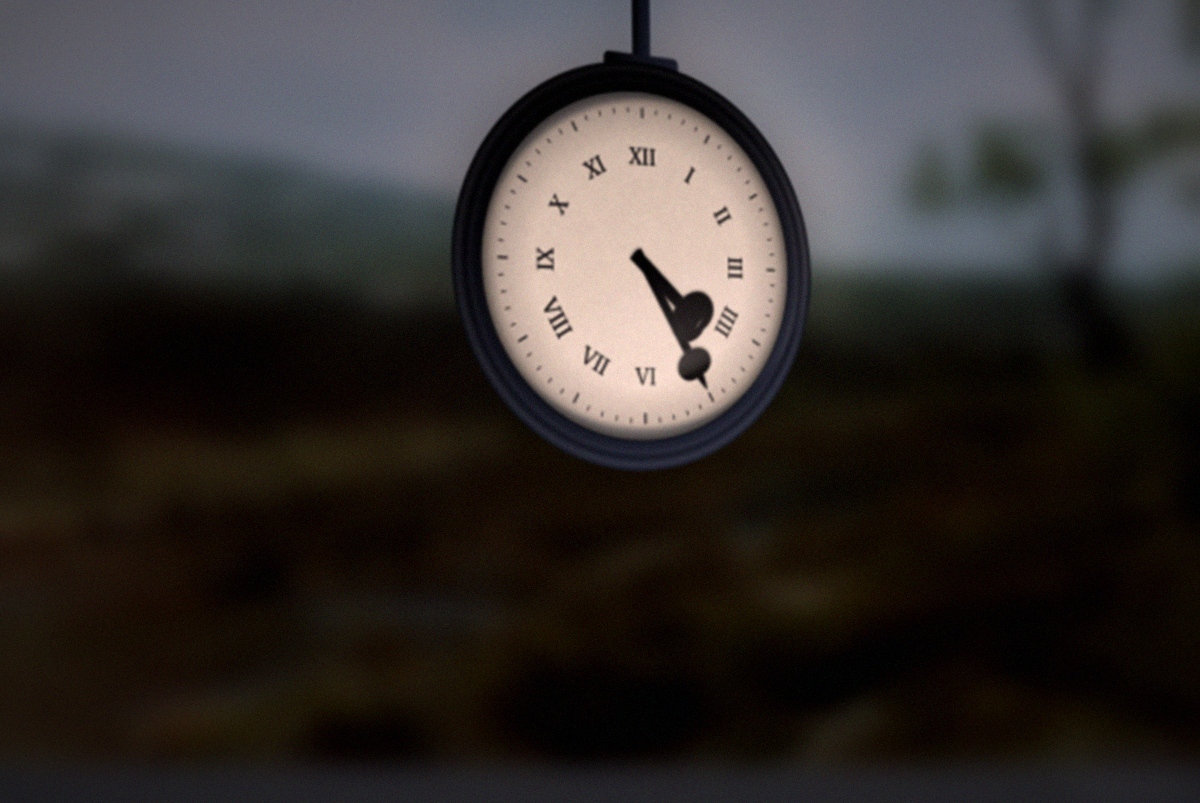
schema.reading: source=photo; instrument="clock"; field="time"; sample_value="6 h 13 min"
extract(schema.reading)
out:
4 h 25 min
